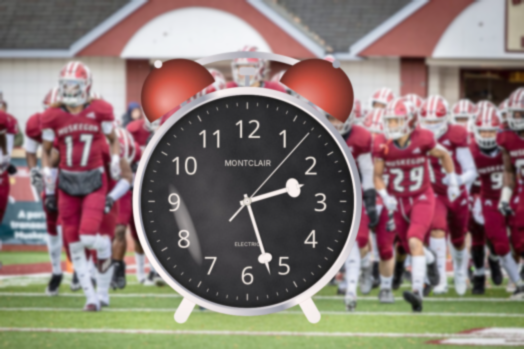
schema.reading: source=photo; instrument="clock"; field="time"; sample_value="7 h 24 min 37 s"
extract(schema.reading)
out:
2 h 27 min 07 s
